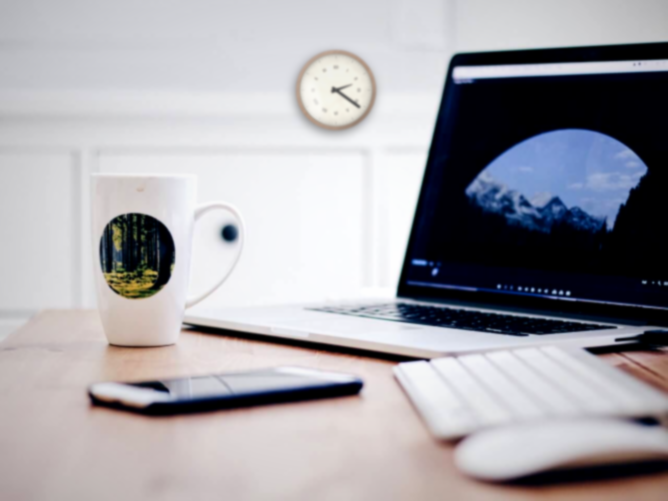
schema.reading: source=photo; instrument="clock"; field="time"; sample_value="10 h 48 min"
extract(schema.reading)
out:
2 h 21 min
